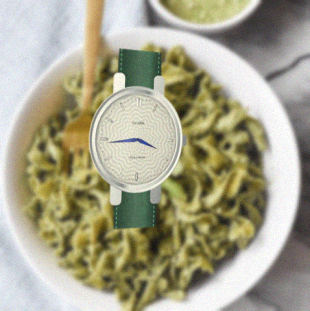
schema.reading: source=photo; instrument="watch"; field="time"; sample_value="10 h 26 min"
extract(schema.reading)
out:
3 h 44 min
